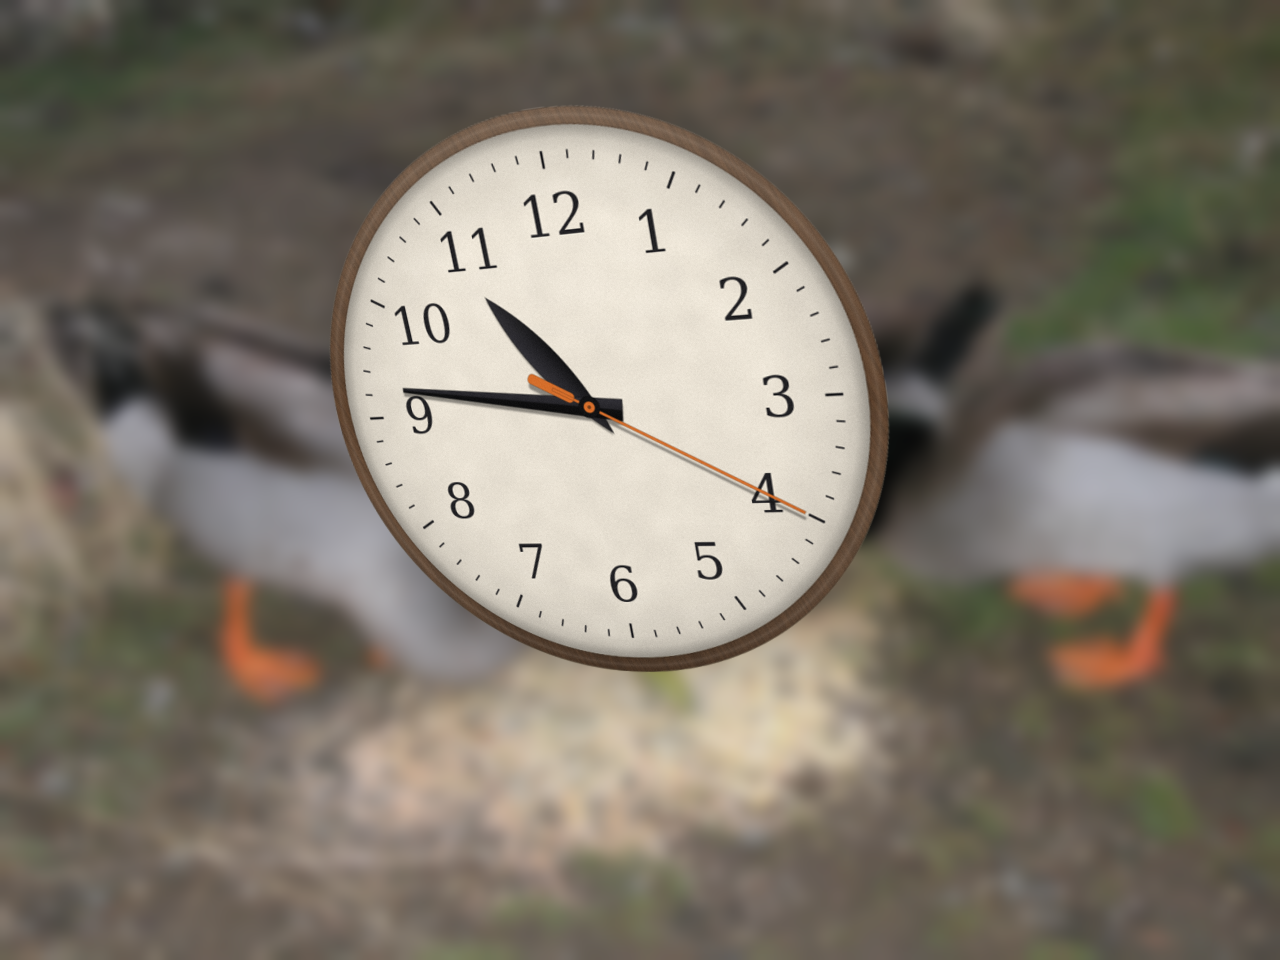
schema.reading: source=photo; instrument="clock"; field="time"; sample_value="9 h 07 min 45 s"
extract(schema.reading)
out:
10 h 46 min 20 s
